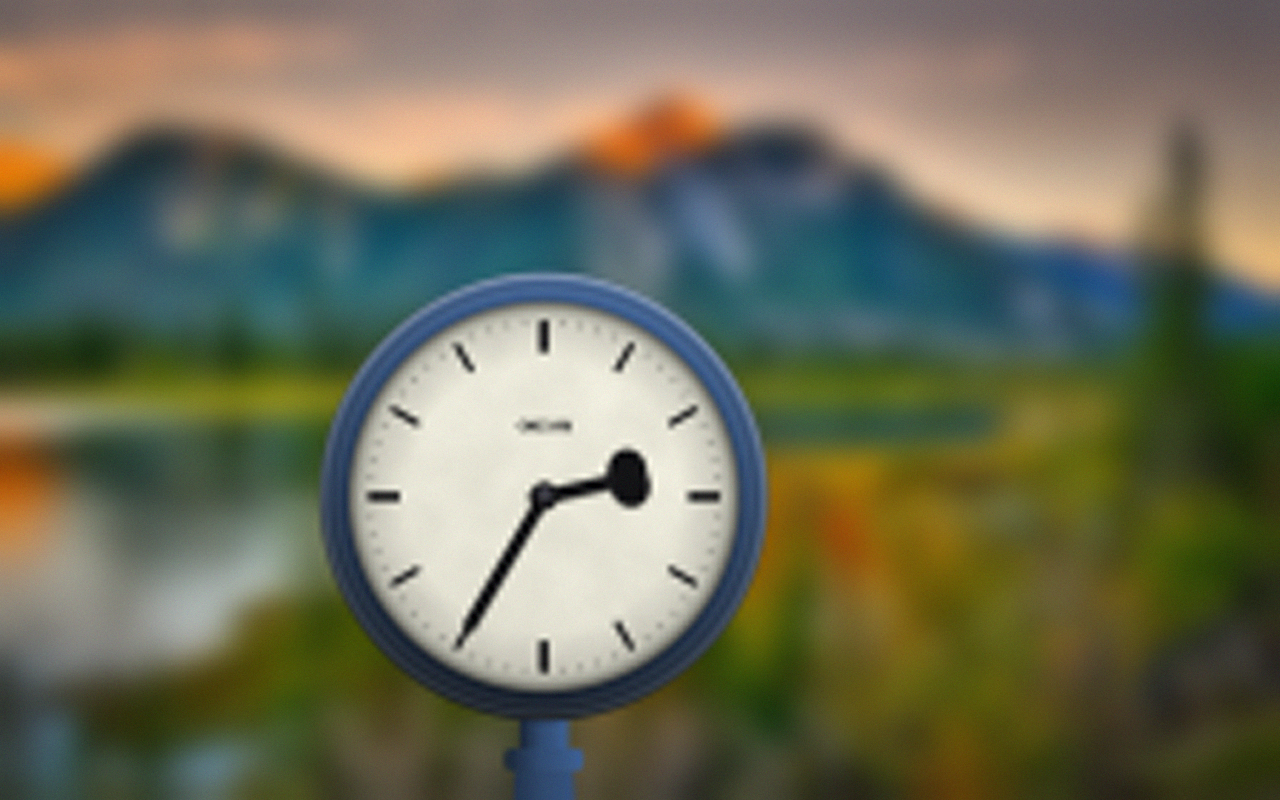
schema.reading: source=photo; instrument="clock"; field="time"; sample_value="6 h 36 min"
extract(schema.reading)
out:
2 h 35 min
